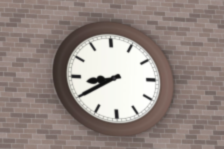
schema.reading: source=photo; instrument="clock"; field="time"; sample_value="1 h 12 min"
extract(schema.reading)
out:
8 h 40 min
